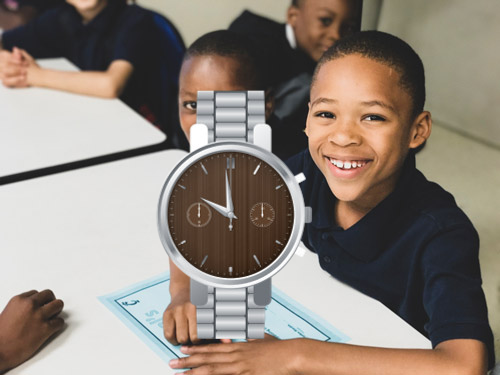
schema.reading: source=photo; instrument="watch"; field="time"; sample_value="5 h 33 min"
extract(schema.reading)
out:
9 h 59 min
